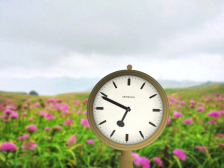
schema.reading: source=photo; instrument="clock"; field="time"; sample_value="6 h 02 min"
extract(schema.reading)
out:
6 h 49 min
